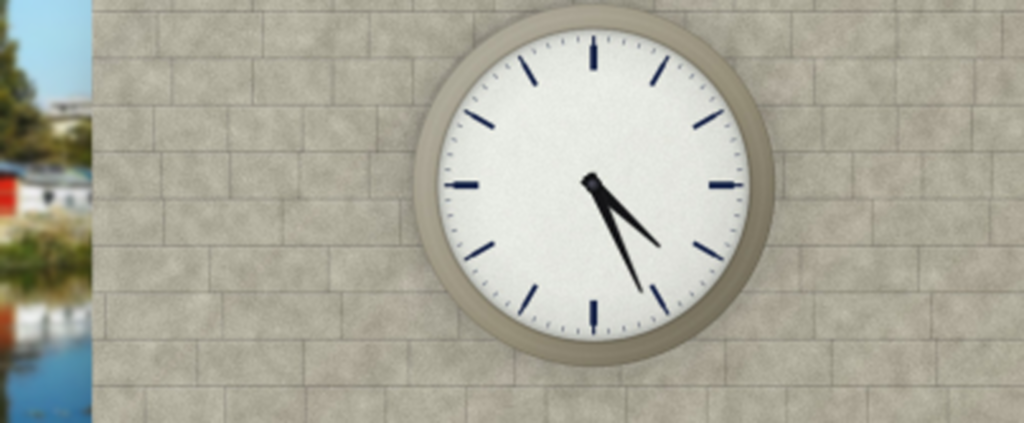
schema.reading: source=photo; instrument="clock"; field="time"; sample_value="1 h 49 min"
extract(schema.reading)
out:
4 h 26 min
